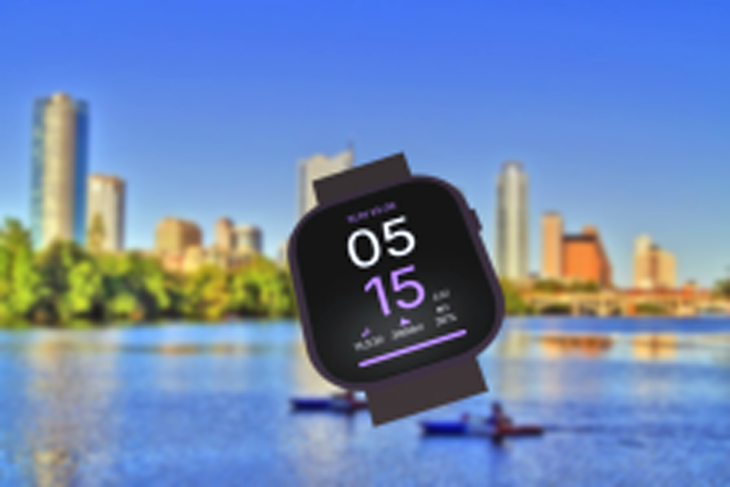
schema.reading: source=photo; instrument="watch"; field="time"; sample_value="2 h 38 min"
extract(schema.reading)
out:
5 h 15 min
